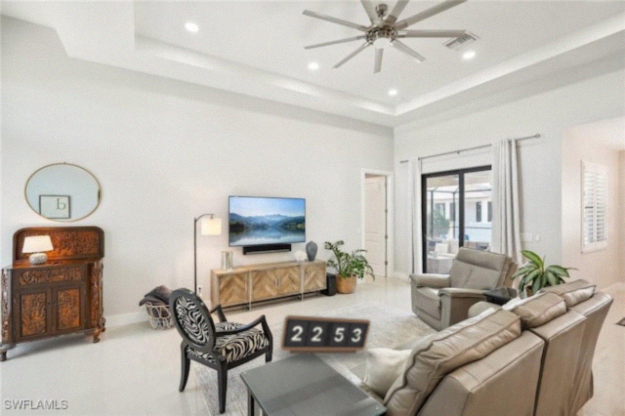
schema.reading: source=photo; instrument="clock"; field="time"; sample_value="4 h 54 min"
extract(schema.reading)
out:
22 h 53 min
